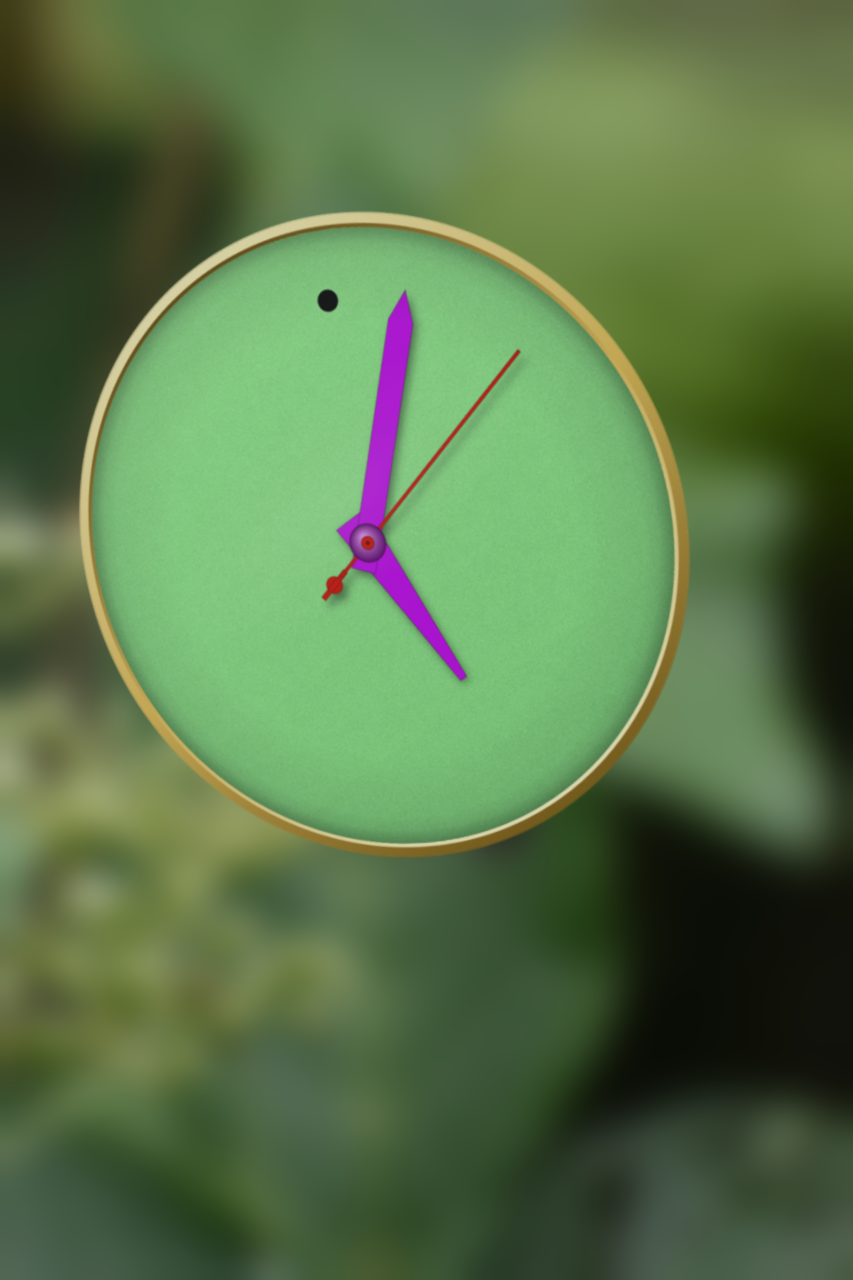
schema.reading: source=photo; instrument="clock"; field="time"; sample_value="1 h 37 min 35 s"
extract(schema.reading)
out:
5 h 03 min 08 s
